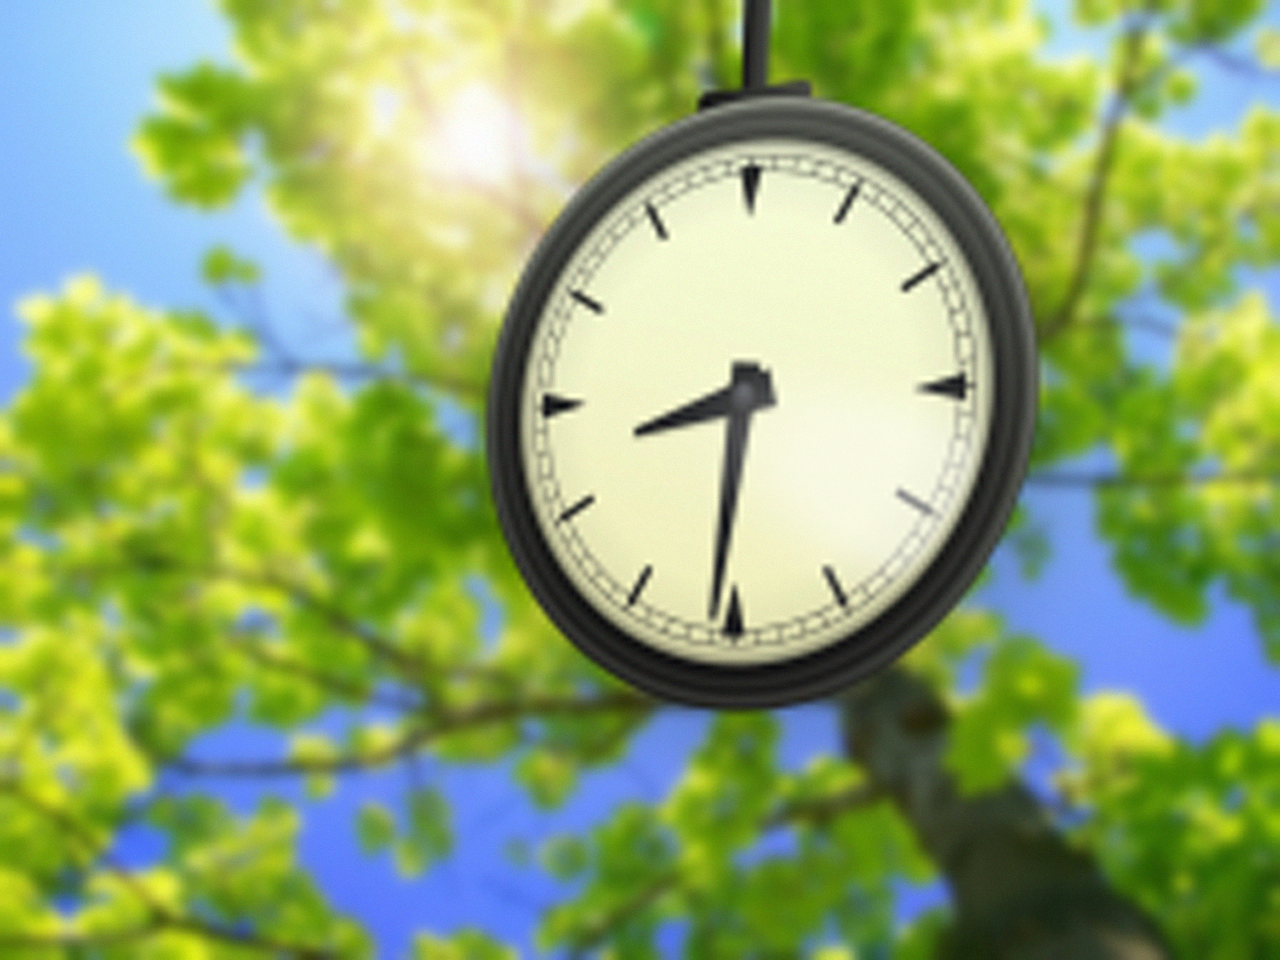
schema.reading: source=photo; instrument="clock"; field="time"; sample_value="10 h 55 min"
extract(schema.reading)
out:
8 h 31 min
